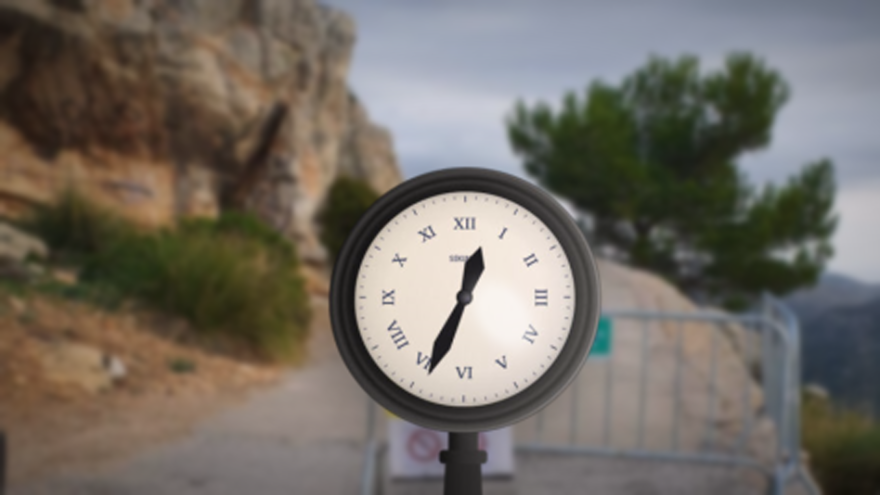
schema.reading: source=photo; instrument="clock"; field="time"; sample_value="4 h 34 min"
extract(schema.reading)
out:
12 h 34 min
